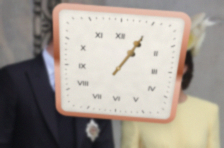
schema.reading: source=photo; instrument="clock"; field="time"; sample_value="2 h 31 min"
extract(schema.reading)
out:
1 h 05 min
